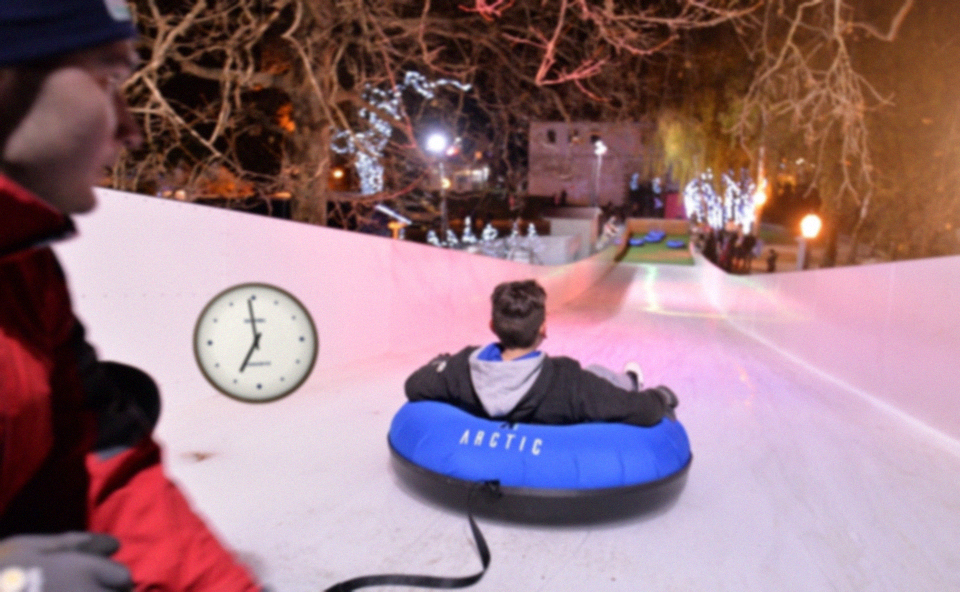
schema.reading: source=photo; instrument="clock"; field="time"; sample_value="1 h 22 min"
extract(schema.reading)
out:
6 h 59 min
